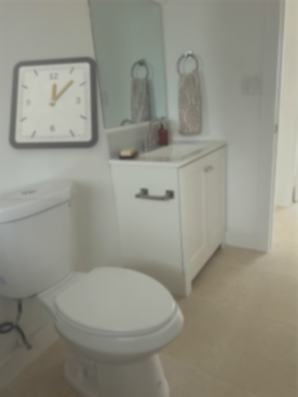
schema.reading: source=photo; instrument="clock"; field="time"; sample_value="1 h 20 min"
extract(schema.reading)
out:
12 h 07 min
